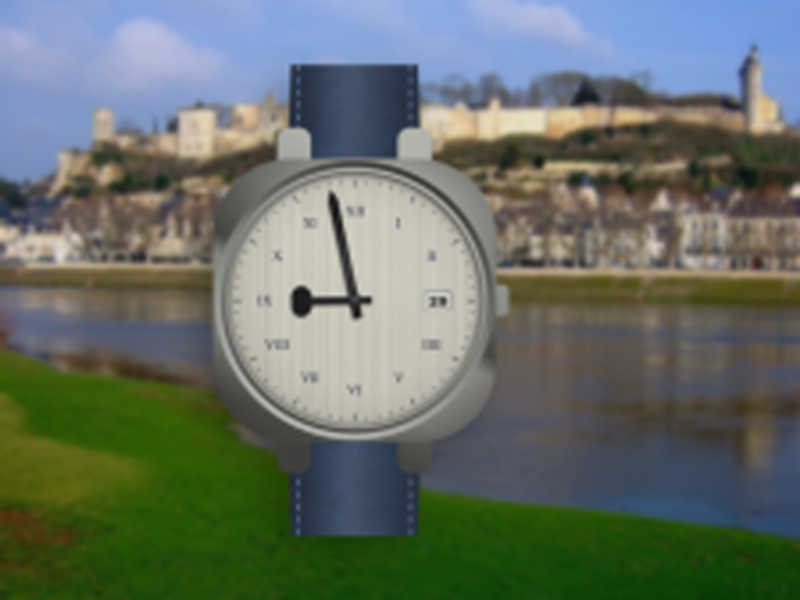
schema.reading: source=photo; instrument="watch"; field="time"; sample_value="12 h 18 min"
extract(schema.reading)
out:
8 h 58 min
